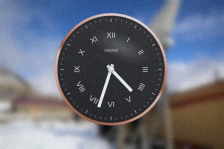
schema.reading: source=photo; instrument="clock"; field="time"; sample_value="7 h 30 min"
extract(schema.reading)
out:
4 h 33 min
